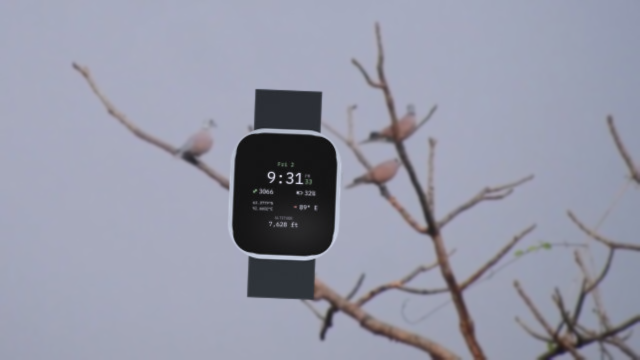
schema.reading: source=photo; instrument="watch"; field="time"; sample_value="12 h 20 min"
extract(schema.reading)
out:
9 h 31 min
